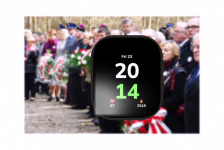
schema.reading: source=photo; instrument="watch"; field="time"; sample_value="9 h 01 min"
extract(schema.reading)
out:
20 h 14 min
